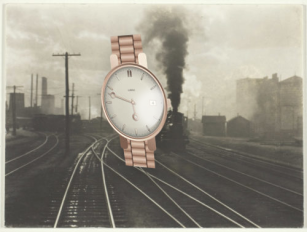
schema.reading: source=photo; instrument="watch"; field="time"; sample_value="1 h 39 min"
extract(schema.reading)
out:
5 h 48 min
